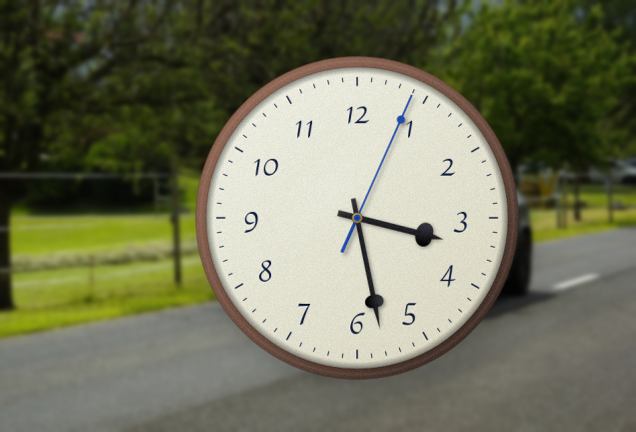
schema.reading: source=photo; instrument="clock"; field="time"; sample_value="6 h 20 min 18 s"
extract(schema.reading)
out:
3 h 28 min 04 s
